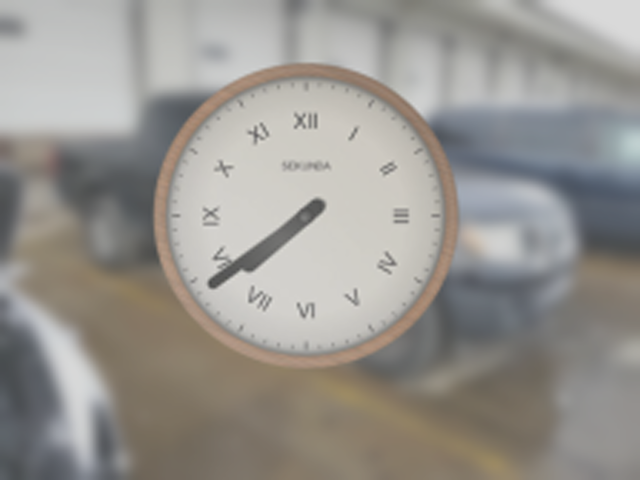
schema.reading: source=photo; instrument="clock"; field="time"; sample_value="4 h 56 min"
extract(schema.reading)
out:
7 h 39 min
